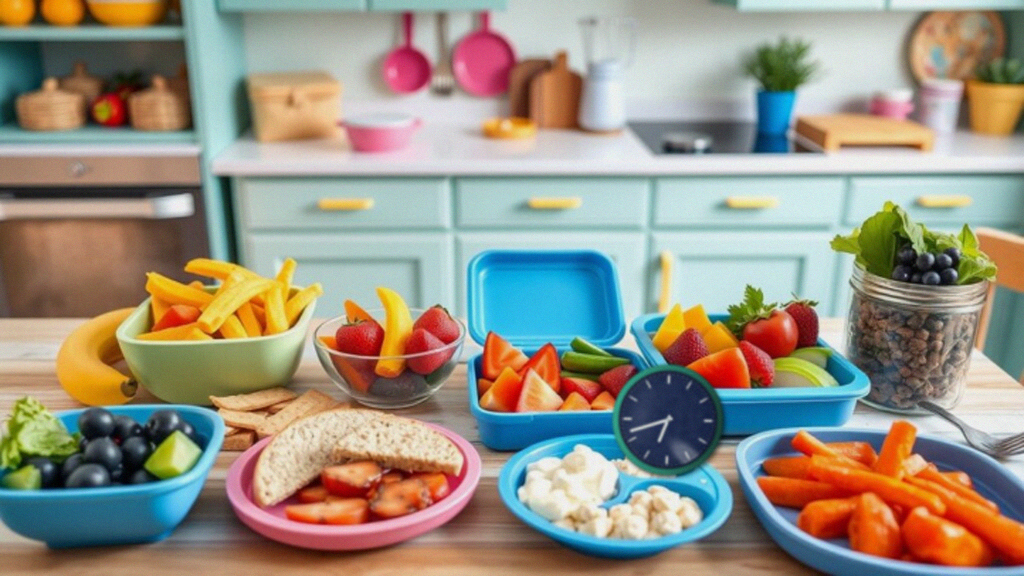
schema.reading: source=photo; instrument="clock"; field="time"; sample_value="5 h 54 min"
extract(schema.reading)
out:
6 h 42 min
